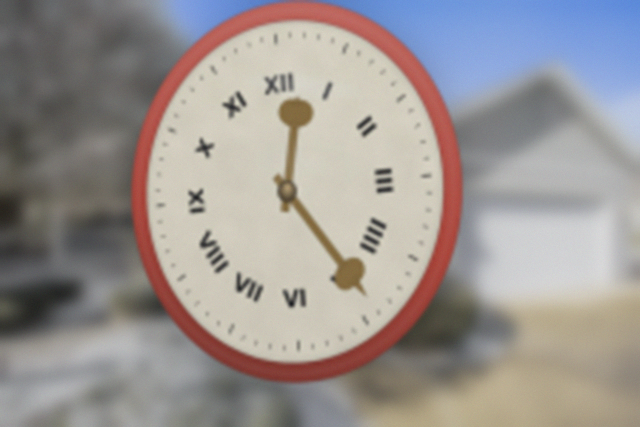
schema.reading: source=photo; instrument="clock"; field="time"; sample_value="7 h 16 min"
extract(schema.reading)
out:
12 h 24 min
